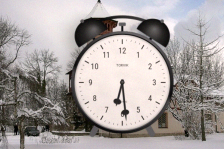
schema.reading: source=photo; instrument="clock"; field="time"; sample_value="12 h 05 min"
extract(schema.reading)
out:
6 h 29 min
